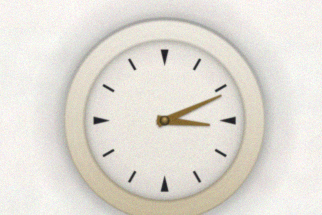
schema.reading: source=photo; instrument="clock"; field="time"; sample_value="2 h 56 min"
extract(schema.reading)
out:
3 h 11 min
